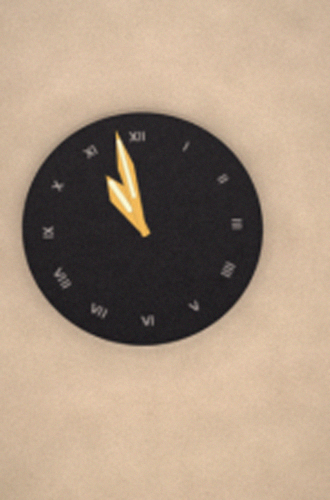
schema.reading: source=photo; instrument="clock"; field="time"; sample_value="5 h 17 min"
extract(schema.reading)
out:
10 h 58 min
